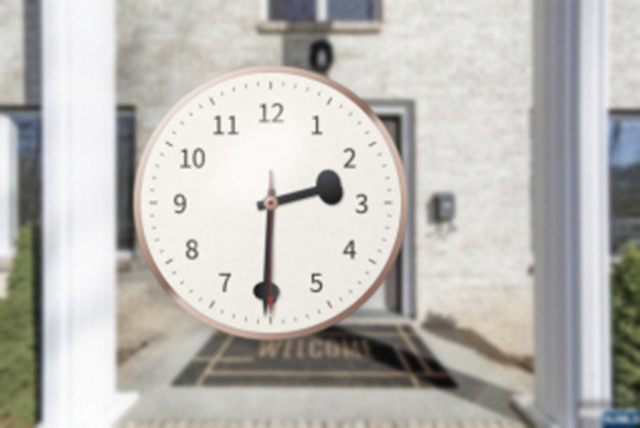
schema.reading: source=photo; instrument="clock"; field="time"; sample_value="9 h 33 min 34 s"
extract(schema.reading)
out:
2 h 30 min 30 s
